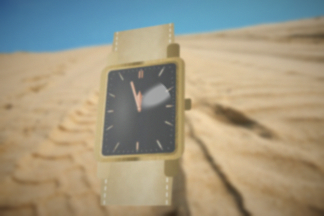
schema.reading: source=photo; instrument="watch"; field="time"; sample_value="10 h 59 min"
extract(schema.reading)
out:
11 h 57 min
